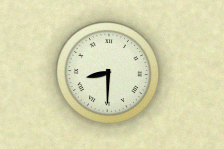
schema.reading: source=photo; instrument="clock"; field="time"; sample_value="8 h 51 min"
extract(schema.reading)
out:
8 h 30 min
